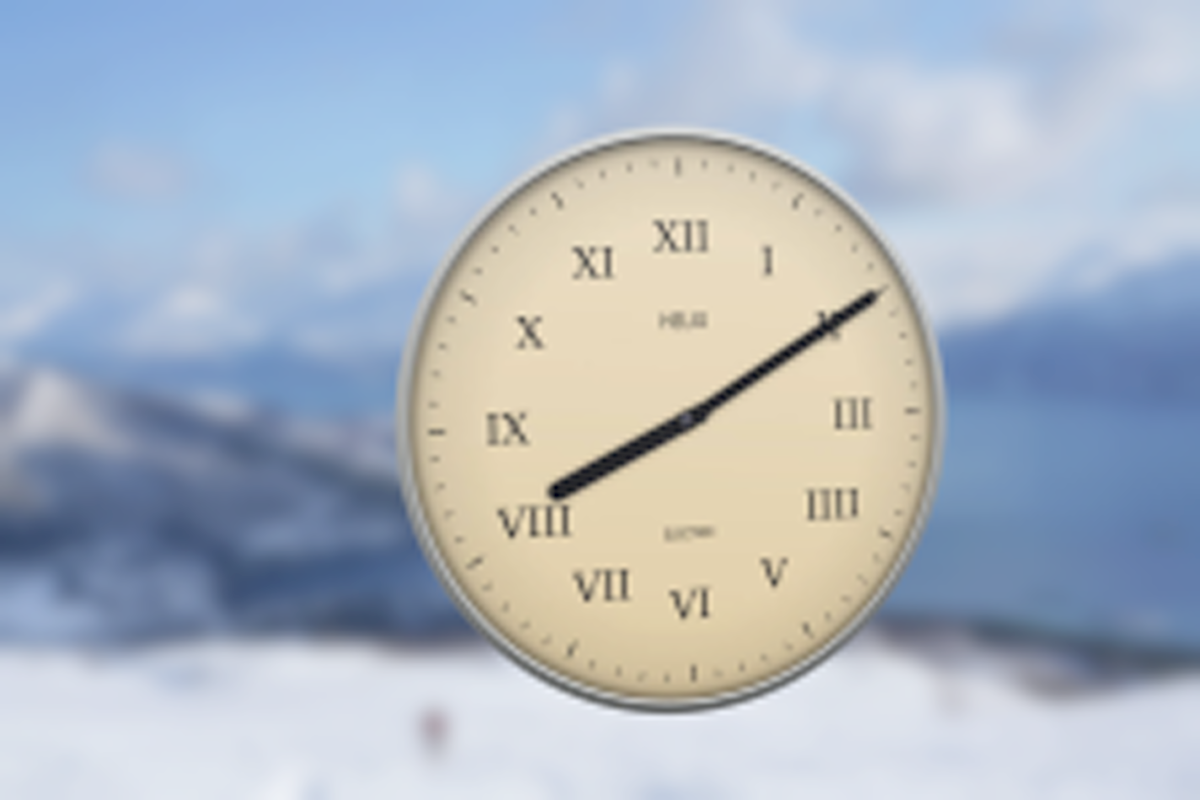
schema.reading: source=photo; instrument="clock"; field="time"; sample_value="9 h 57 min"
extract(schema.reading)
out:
8 h 10 min
